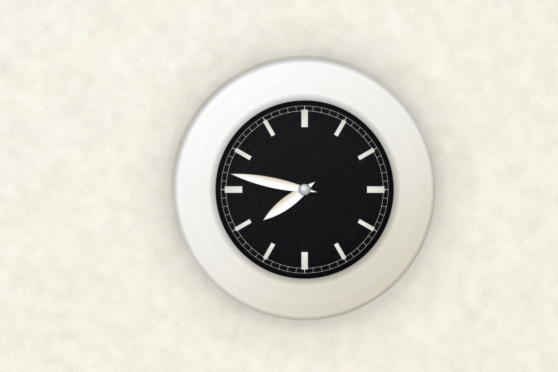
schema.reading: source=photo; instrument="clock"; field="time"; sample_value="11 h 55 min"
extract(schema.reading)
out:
7 h 47 min
